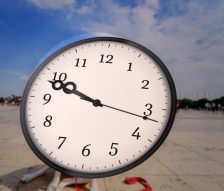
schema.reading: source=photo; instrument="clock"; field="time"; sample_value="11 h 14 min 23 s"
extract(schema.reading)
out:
9 h 48 min 17 s
